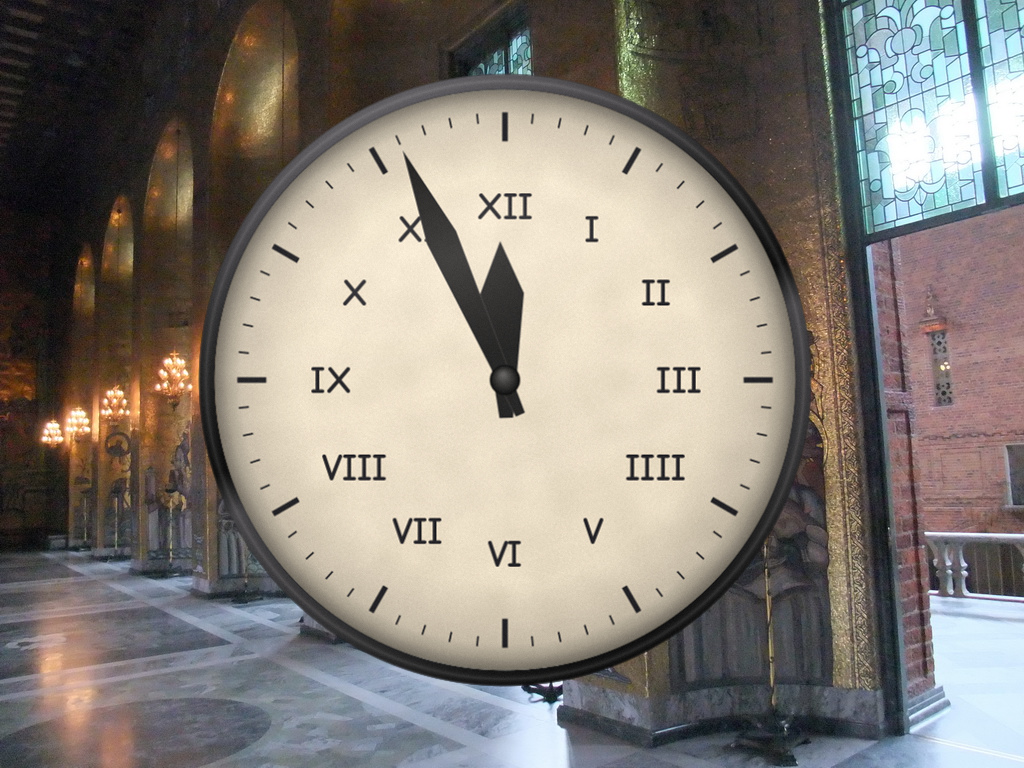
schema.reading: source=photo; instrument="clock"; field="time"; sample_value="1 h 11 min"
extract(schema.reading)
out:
11 h 56 min
